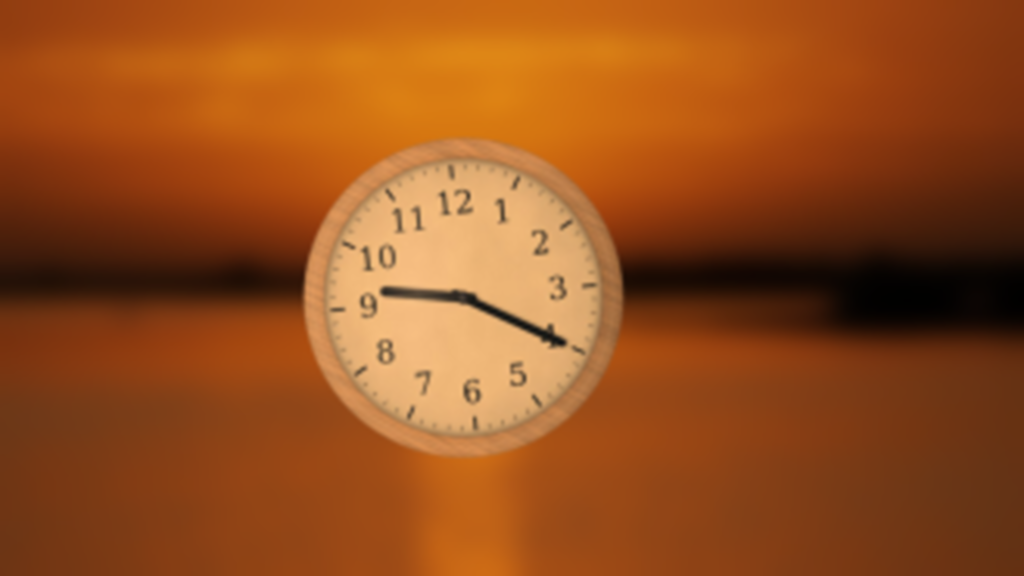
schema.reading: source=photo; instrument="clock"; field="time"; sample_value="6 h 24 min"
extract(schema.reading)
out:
9 h 20 min
